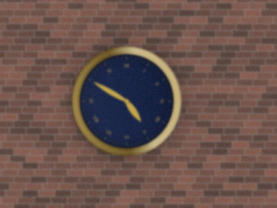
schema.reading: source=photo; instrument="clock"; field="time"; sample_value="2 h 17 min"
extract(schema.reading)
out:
4 h 50 min
